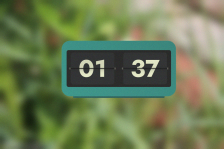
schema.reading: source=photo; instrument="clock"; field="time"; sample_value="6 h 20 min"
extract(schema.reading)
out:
1 h 37 min
